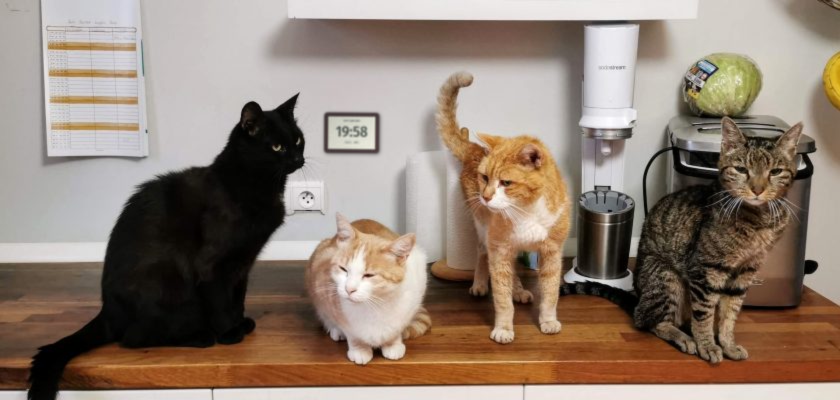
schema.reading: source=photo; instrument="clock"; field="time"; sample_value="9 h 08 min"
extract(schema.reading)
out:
19 h 58 min
